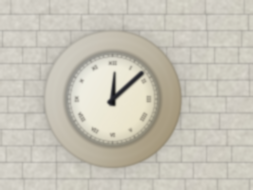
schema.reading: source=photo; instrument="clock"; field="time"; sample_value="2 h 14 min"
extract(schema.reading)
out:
12 h 08 min
